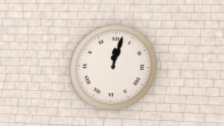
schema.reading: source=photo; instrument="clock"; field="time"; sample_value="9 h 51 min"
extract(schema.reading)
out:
12 h 02 min
